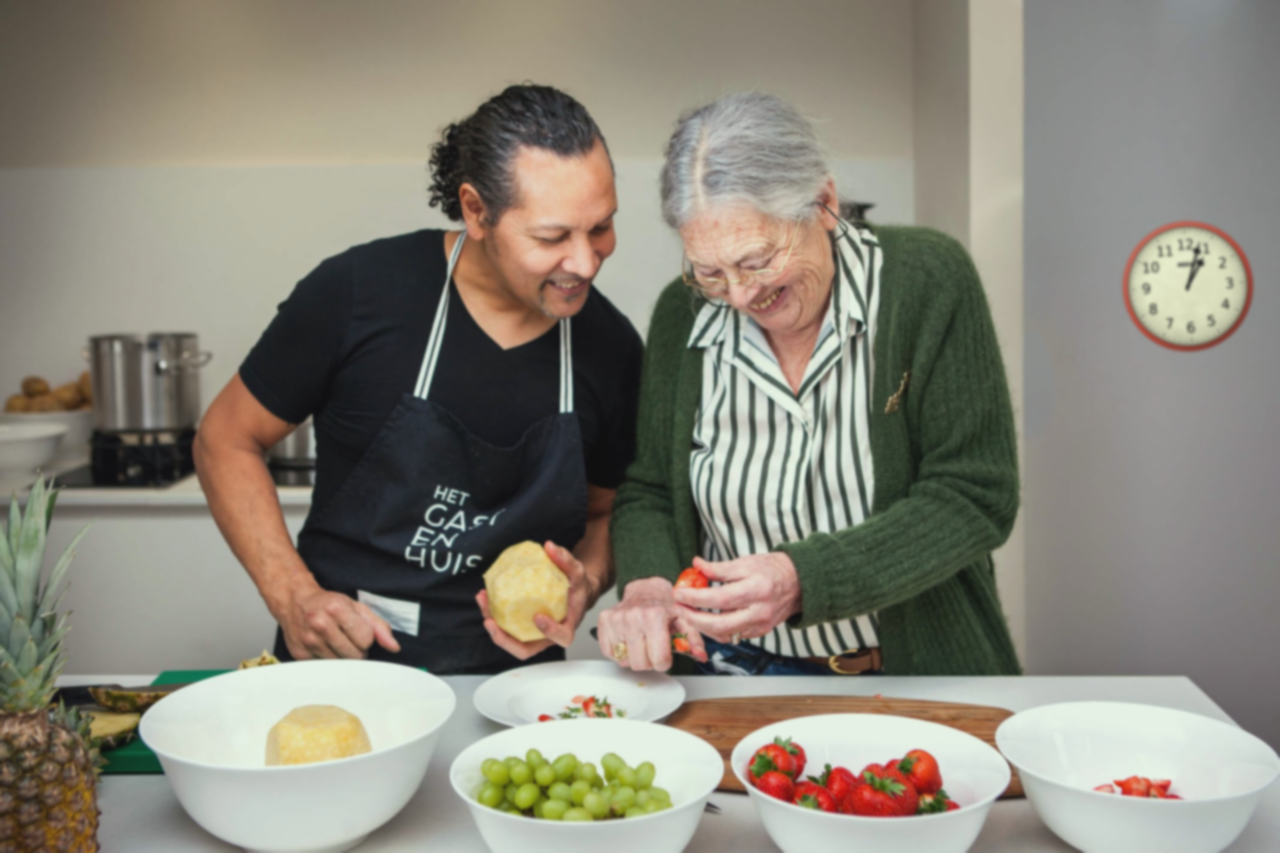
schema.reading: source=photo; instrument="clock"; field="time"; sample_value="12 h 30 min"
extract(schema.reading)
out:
1 h 03 min
